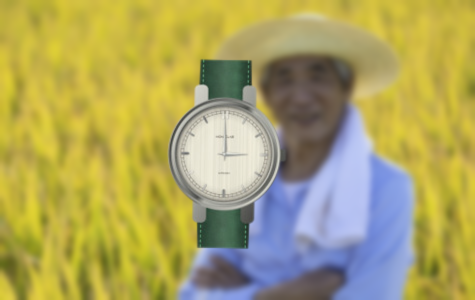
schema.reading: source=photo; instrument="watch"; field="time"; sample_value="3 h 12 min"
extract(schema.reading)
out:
3 h 00 min
